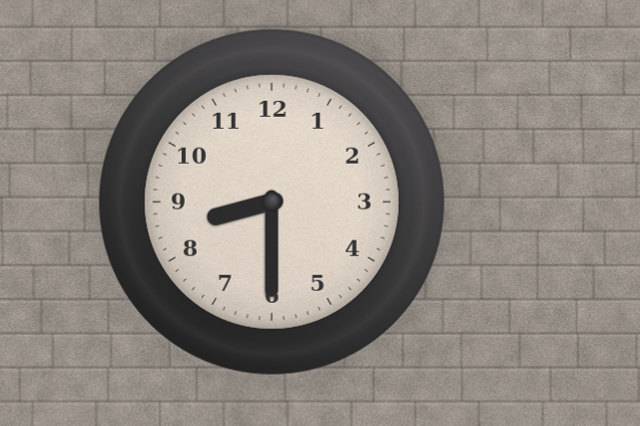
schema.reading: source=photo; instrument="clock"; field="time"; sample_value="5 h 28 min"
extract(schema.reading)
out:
8 h 30 min
